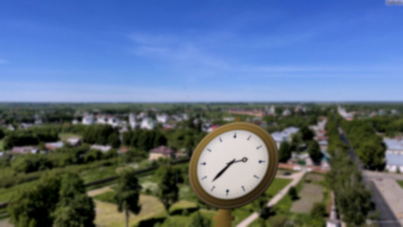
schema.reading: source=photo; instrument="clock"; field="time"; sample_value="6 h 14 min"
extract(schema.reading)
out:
2 h 37 min
